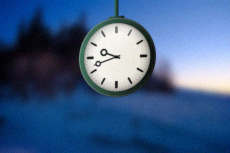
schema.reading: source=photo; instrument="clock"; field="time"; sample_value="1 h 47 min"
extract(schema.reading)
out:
9 h 42 min
